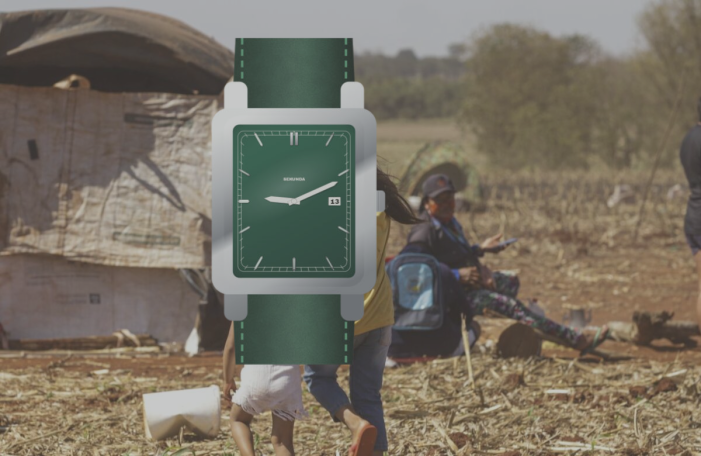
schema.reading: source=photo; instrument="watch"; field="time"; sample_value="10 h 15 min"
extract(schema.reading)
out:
9 h 11 min
